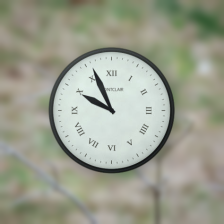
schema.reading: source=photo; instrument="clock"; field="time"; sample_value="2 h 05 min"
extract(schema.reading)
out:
9 h 56 min
